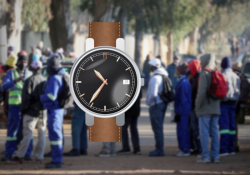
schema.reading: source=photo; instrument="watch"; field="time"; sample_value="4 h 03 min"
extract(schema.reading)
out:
10 h 36 min
